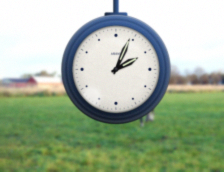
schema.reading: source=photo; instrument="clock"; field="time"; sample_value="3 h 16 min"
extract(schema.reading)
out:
2 h 04 min
